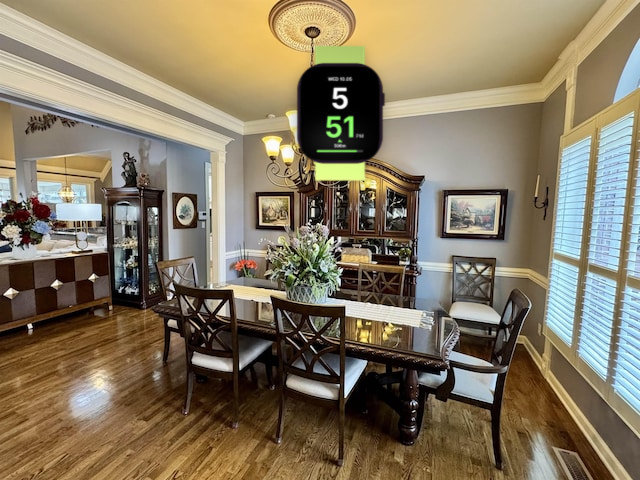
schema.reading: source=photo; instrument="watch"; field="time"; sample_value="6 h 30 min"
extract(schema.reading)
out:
5 h 51 min
